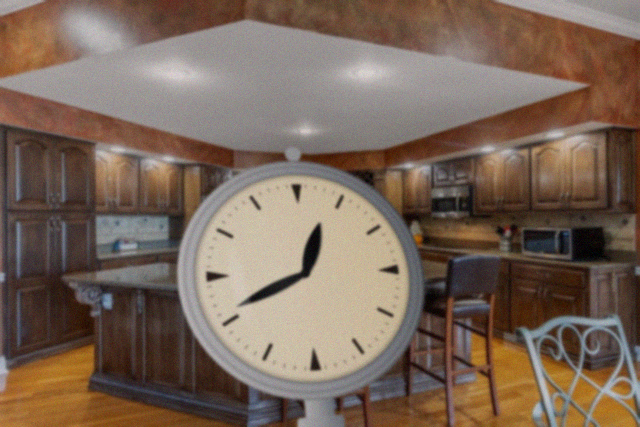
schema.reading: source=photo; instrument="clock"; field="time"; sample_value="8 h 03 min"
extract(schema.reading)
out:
12 h 41 min
